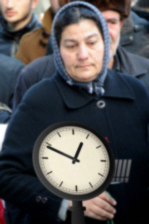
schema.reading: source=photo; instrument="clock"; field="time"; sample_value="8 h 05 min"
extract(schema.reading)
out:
12 h 49 min
